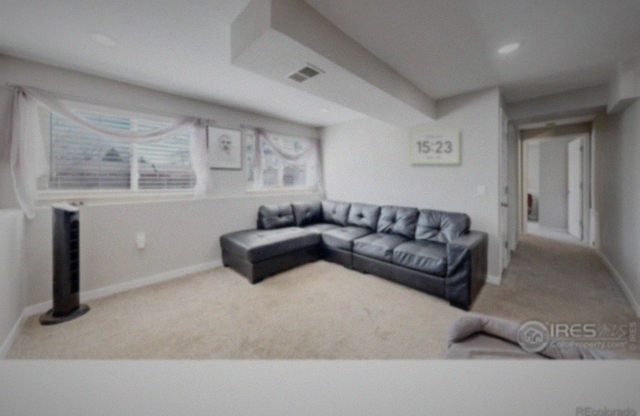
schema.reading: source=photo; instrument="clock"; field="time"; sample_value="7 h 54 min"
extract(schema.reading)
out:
15 h 23 min
